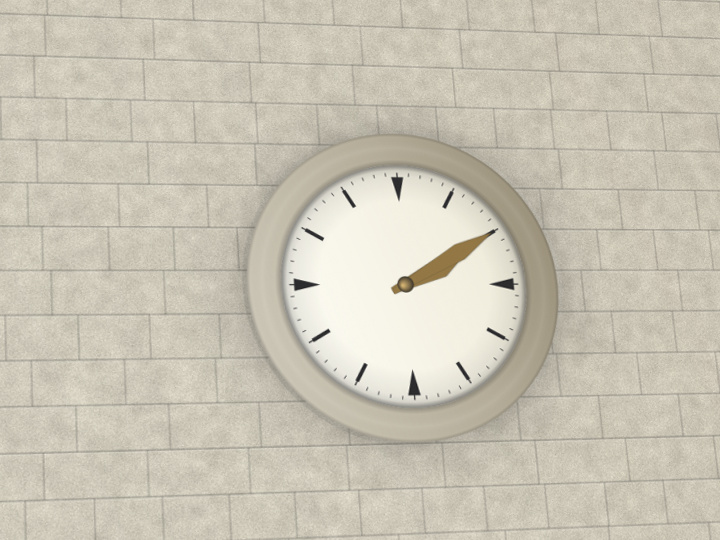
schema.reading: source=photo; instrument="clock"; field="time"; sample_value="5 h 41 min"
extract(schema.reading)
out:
2 h 10 min
